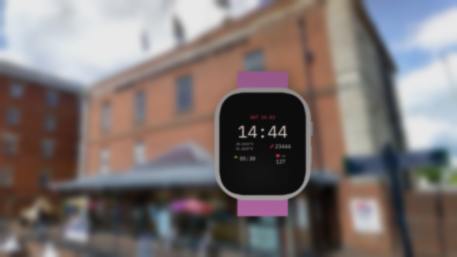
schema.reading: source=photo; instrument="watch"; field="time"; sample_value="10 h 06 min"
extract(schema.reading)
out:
14 h 44 min
